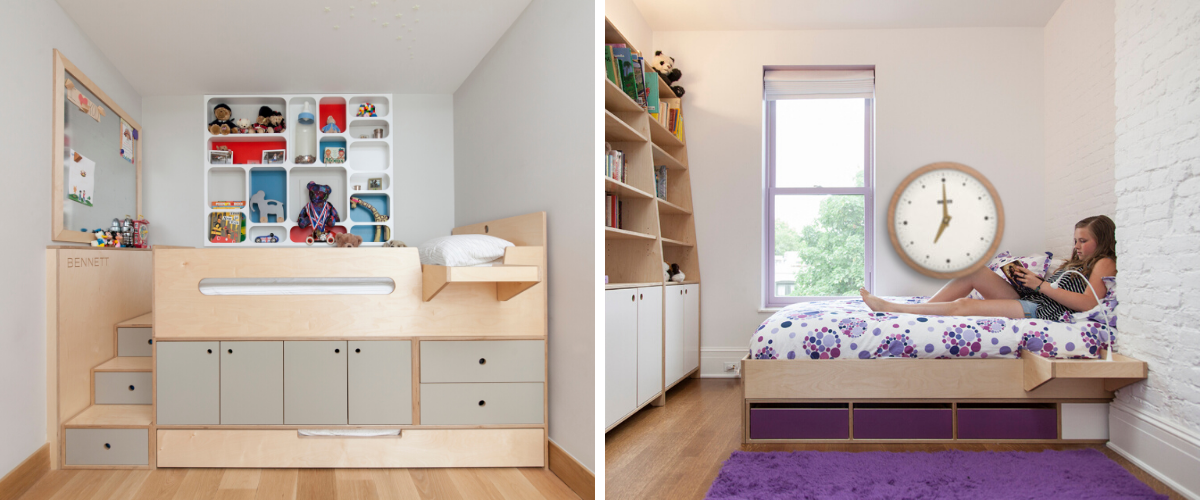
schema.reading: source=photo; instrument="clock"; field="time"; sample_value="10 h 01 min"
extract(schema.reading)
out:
7 h 00 min
